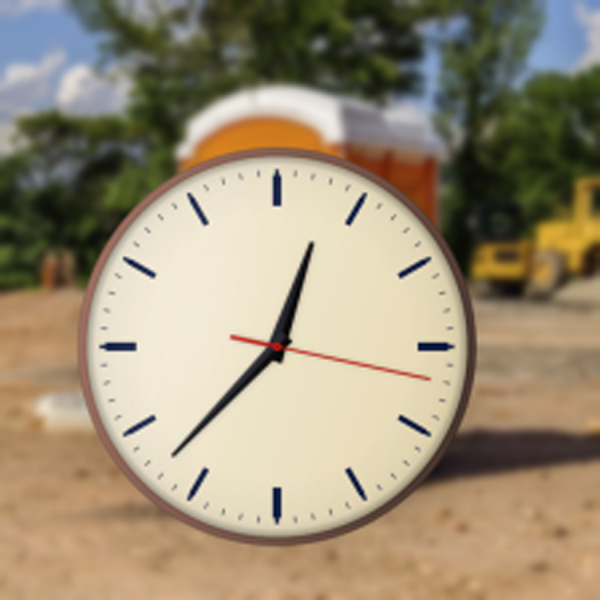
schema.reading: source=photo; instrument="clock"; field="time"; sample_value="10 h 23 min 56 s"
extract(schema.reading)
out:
12 h 37 min 17 s
